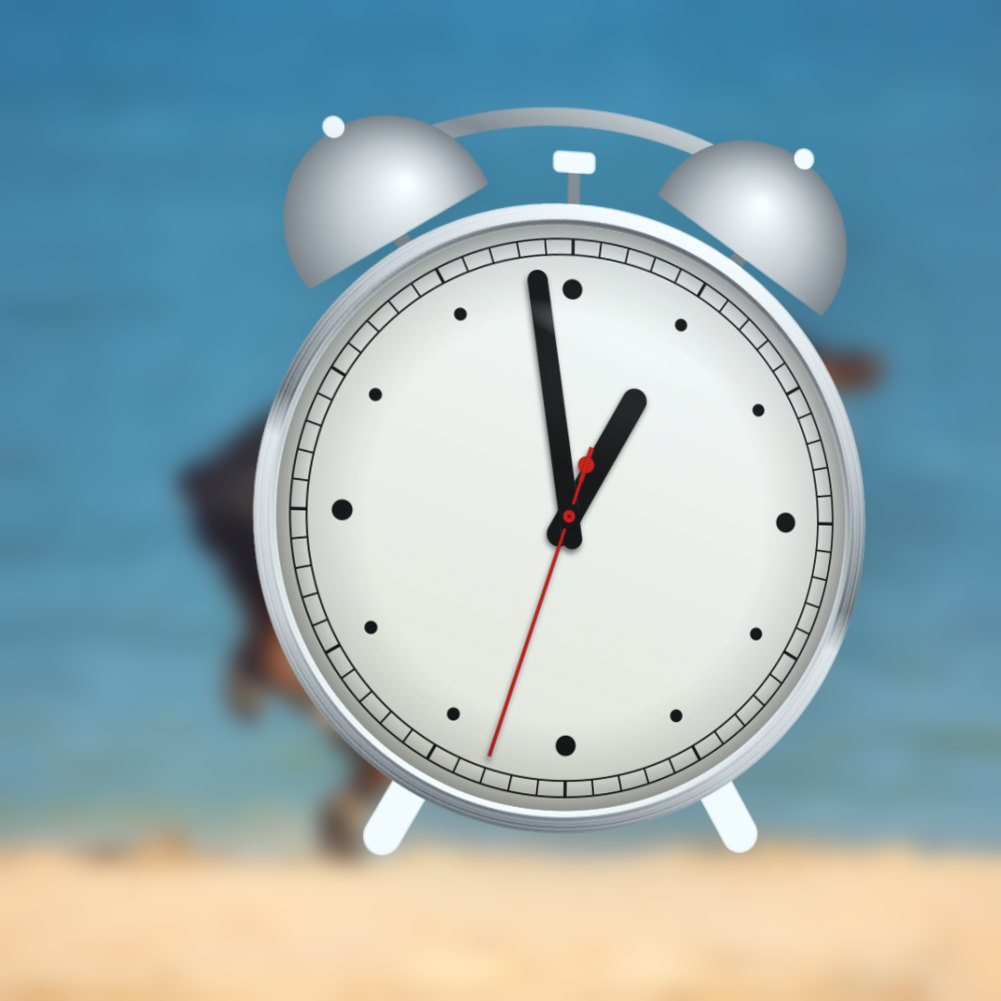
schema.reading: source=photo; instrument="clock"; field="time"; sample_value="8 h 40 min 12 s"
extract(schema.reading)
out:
12 h 58 min 33 s
